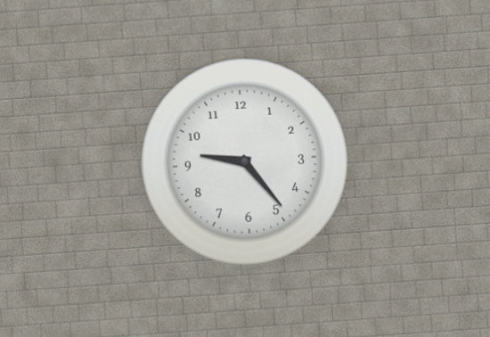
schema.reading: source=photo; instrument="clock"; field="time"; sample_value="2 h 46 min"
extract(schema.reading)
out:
9 h 24 min
